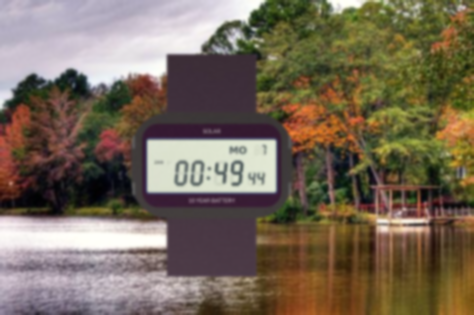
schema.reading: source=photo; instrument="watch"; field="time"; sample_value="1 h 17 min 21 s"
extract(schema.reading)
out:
0 h 49 min 44 s
